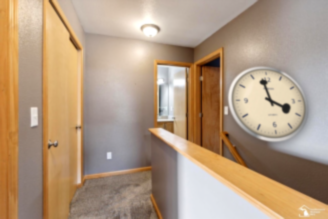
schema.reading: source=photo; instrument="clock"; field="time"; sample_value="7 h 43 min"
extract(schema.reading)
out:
3 h 58 min
